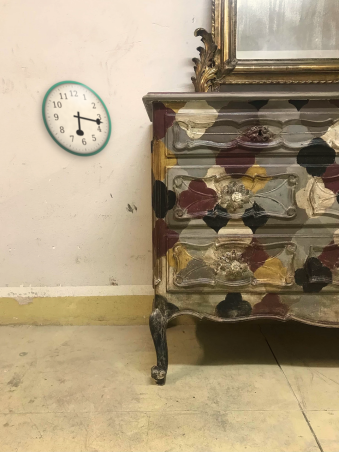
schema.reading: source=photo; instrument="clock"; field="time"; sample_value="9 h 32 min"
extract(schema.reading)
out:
6 h 17 min
